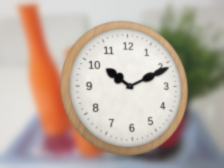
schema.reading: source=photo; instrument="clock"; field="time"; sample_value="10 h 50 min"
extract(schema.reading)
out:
10 h 11 min
